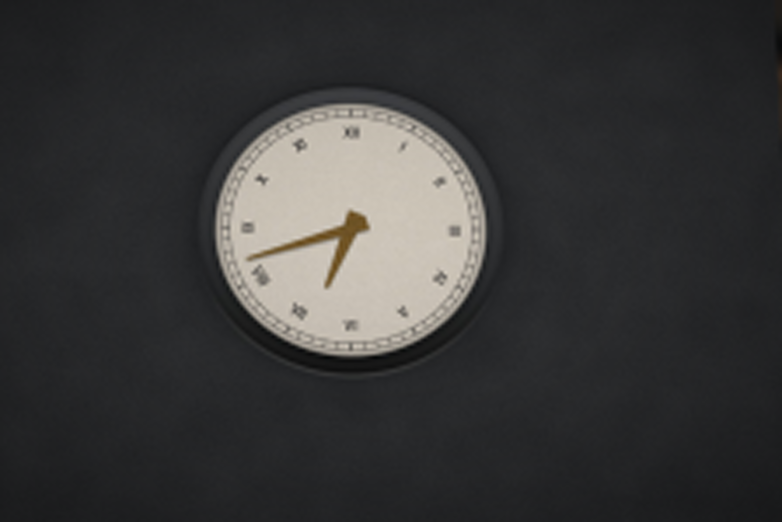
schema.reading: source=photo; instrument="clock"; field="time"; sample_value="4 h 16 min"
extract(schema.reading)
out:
6 h 42 min
